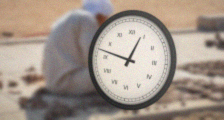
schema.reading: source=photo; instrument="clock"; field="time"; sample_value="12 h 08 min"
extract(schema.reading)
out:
12 h 47 min
